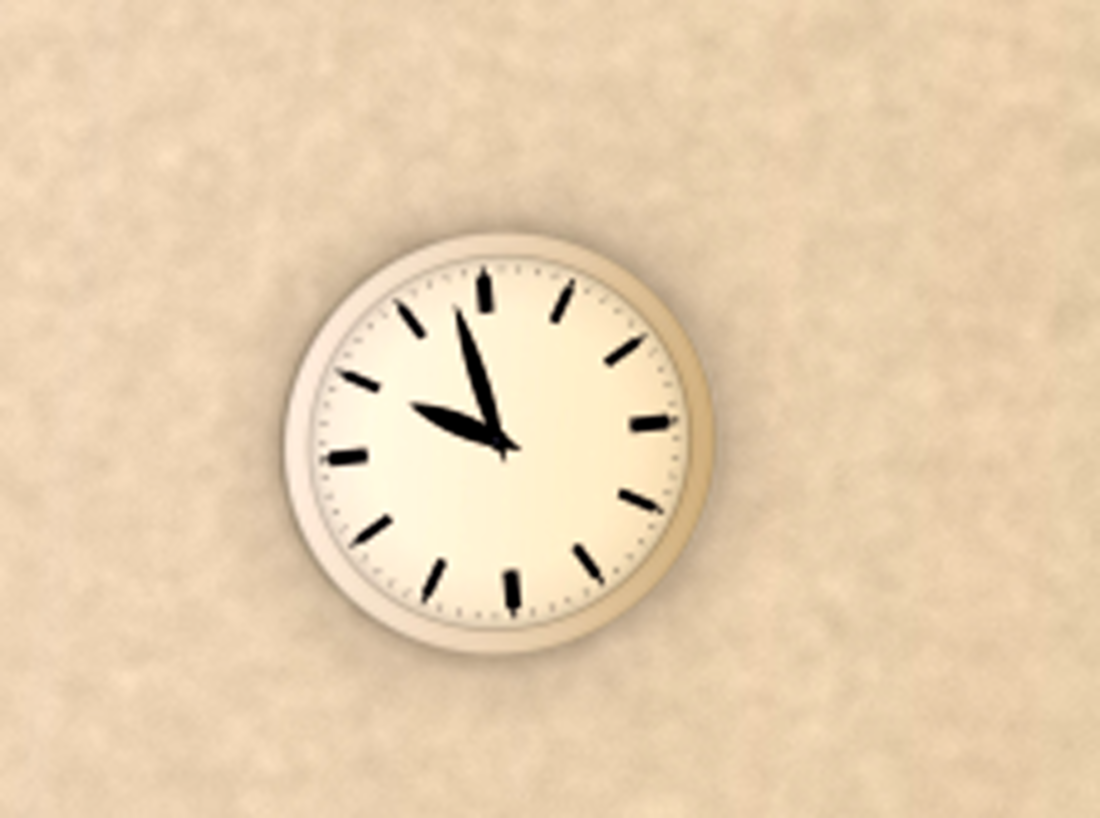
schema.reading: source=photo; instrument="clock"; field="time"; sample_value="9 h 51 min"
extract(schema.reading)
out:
9 h 58 min
